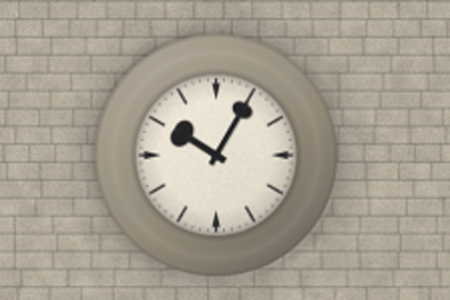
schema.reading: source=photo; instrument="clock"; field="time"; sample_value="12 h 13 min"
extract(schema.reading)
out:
10 h 05 min
